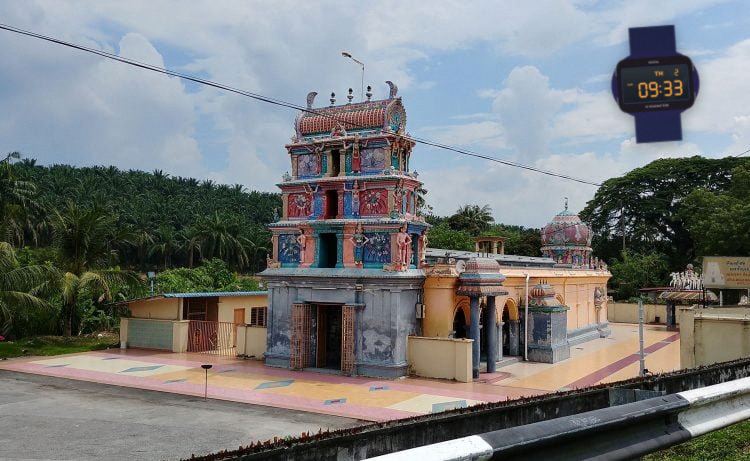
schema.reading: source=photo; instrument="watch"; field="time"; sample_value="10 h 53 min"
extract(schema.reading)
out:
9 h 33 min
